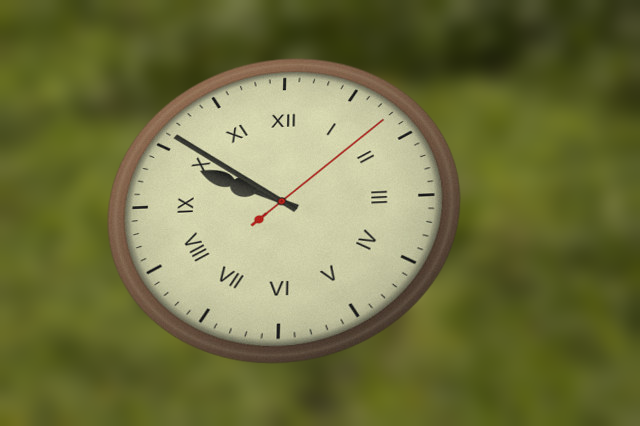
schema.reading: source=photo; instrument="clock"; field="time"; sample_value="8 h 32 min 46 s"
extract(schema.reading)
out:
9 h 51 min 08 s
